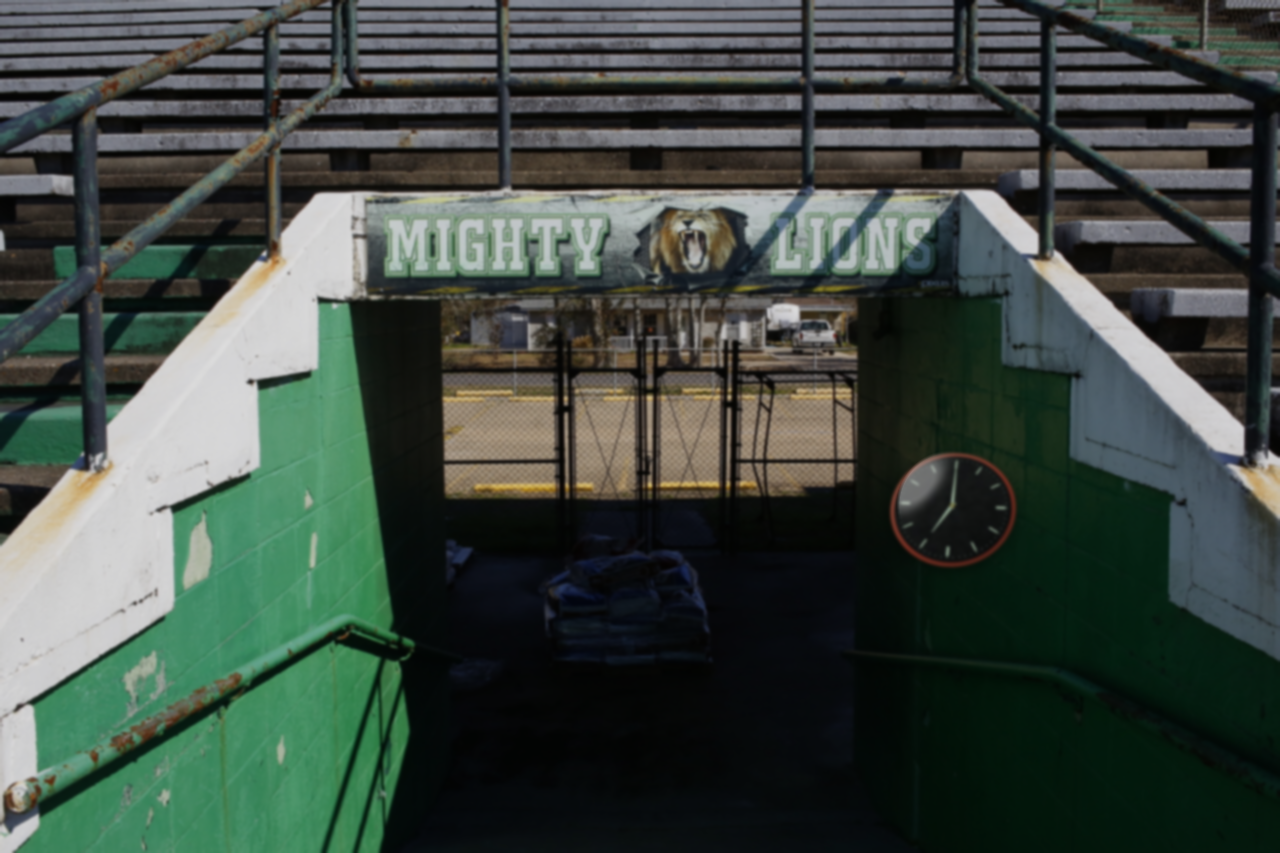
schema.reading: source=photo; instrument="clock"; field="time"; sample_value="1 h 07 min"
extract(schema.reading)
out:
7 h 00 min
